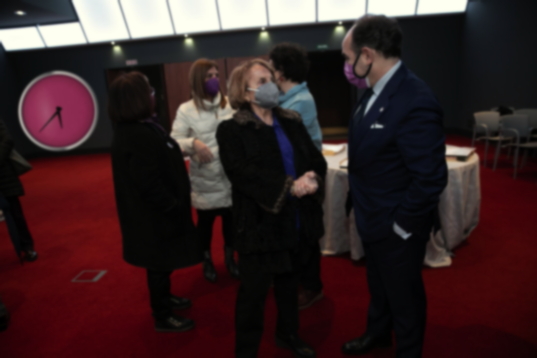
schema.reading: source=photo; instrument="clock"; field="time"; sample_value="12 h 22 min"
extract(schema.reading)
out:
5 h 37 min
